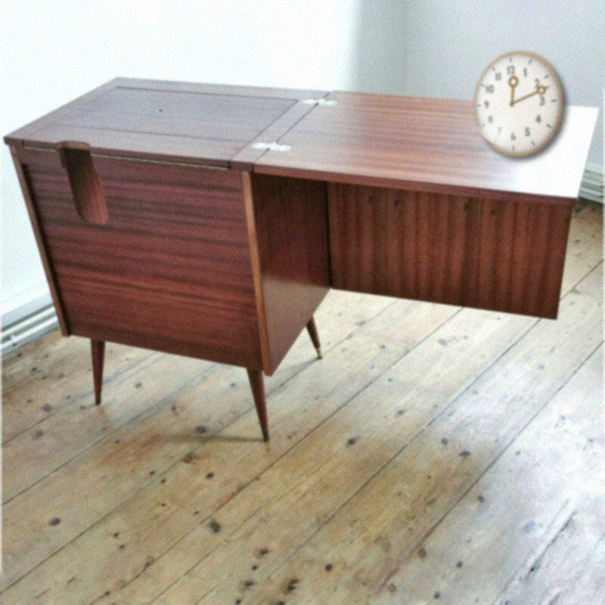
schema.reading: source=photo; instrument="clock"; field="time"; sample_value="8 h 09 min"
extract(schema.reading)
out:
12 h 12 min
